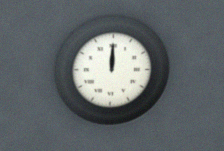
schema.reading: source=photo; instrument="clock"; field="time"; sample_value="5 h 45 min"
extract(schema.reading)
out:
12 h 00 min
